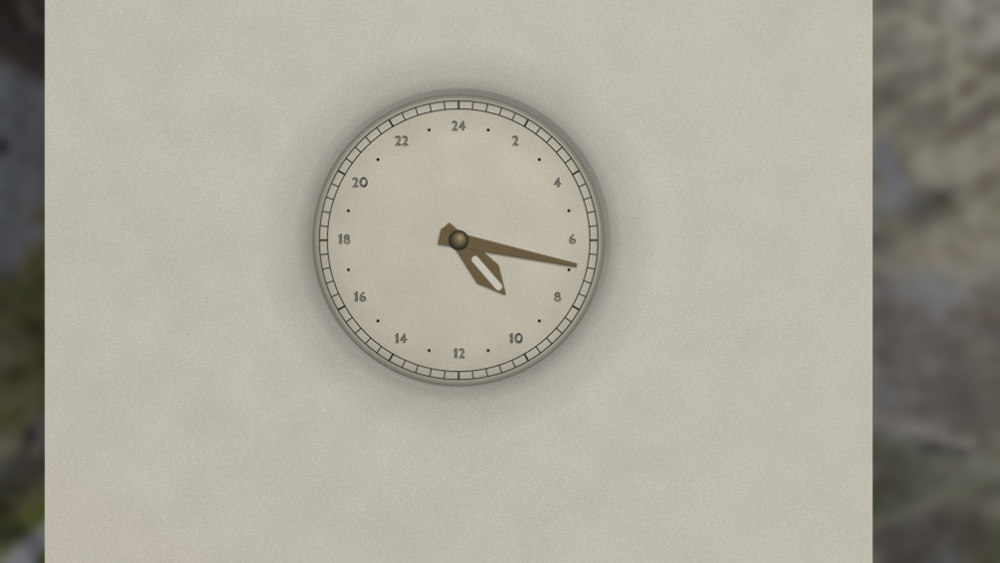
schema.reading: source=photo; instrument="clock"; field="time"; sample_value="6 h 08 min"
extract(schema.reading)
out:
9 h 17 min
